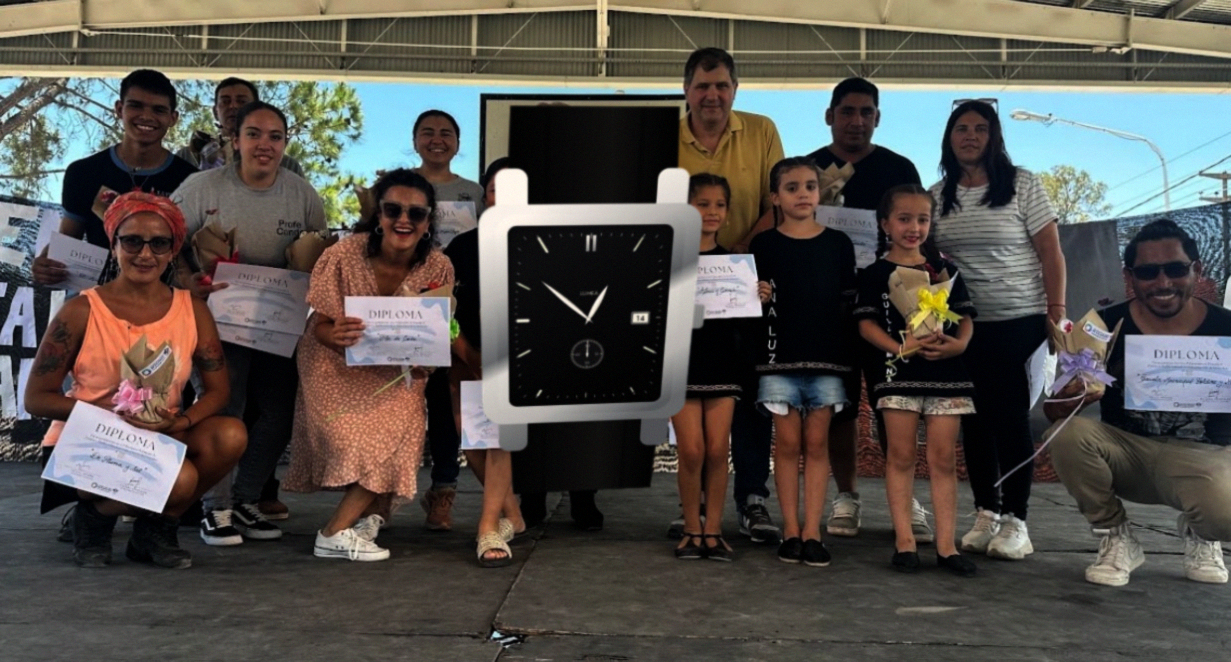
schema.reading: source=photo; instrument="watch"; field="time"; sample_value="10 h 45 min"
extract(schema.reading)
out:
12 h 52 min
